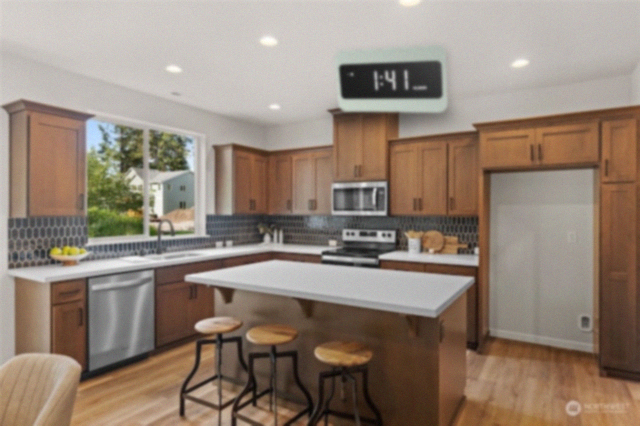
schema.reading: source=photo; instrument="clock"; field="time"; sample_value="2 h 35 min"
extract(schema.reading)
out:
1 h 41 min
